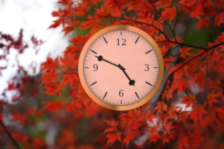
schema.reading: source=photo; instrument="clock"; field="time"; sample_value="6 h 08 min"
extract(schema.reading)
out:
4 h 49 min
